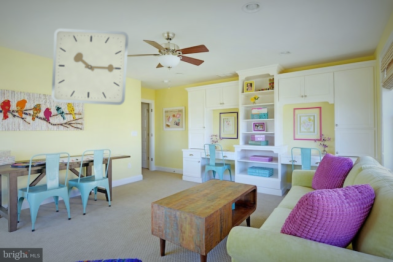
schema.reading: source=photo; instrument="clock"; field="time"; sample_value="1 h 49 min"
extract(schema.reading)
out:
10 h 15 min
